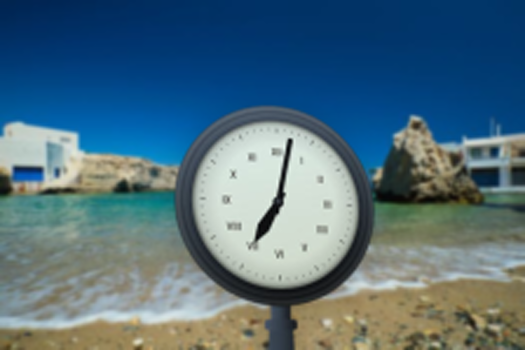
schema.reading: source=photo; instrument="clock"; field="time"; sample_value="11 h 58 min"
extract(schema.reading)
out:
7 h 02 min
